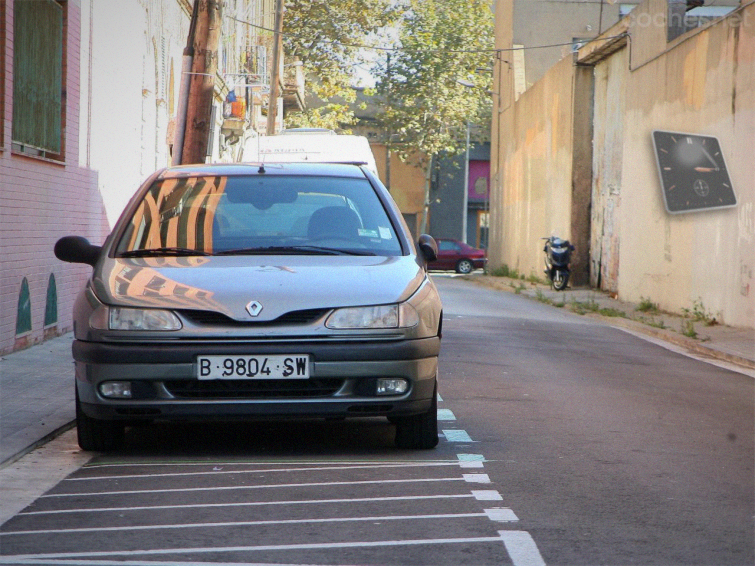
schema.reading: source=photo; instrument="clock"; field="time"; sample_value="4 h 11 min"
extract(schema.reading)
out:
3 h 15 min
